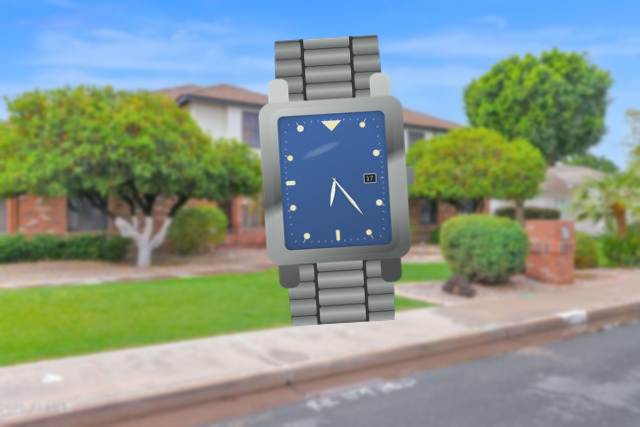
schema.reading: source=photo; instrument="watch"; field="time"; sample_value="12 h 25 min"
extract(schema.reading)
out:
6 h 24 min
